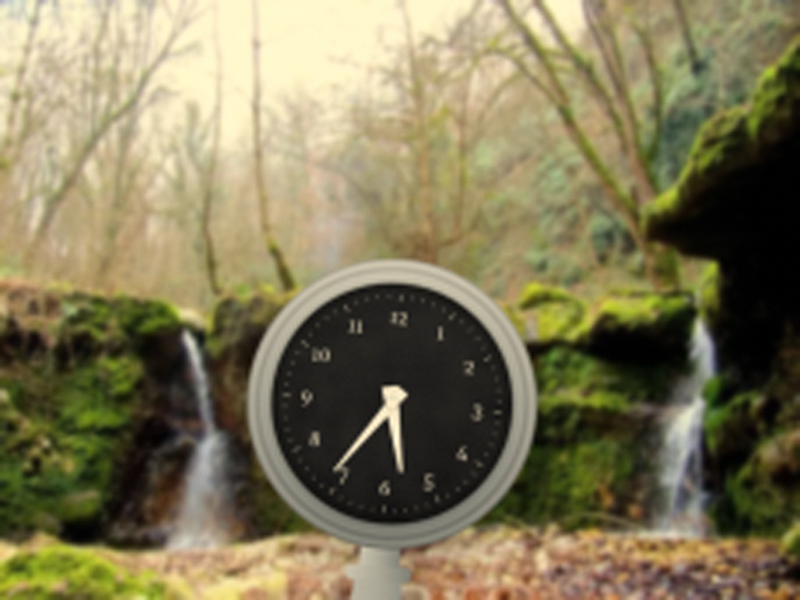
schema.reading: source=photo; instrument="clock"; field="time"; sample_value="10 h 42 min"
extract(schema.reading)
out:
5 h 36 min
